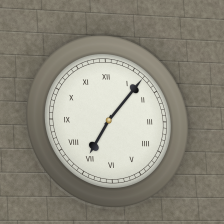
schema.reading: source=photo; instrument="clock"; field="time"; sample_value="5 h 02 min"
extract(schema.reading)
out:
7 h 07 min
